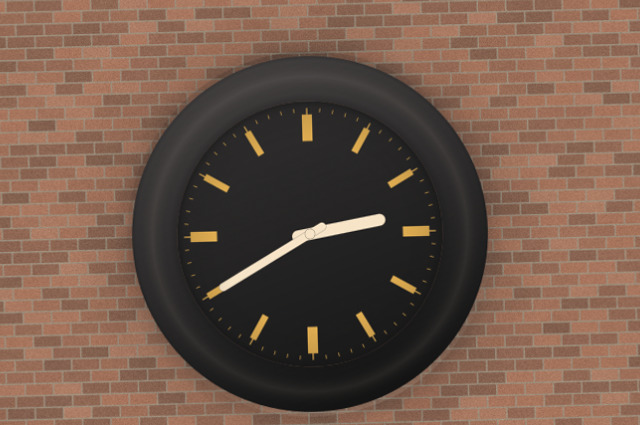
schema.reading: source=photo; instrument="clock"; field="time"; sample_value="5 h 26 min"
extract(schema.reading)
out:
2 h 40 min
